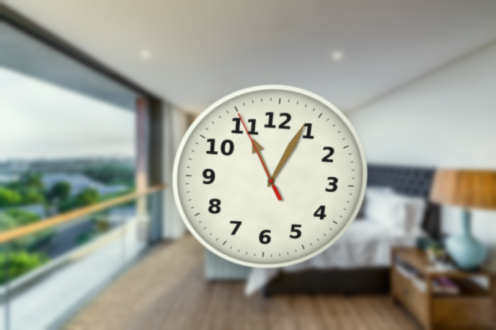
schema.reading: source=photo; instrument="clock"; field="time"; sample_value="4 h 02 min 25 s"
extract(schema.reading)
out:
11 h 03 min 55 s
